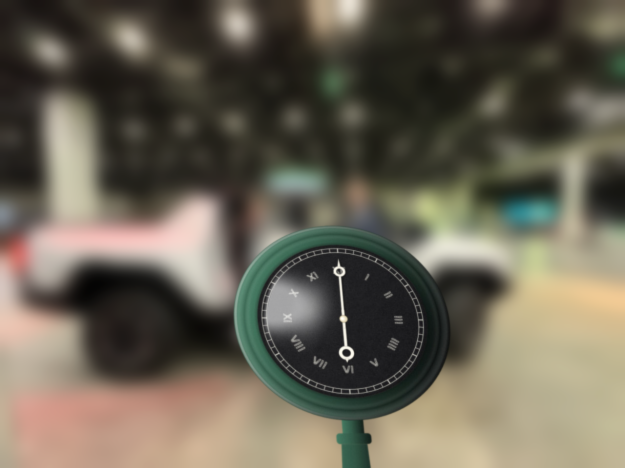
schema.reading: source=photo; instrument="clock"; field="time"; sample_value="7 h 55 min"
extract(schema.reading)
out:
6 h 00 min
